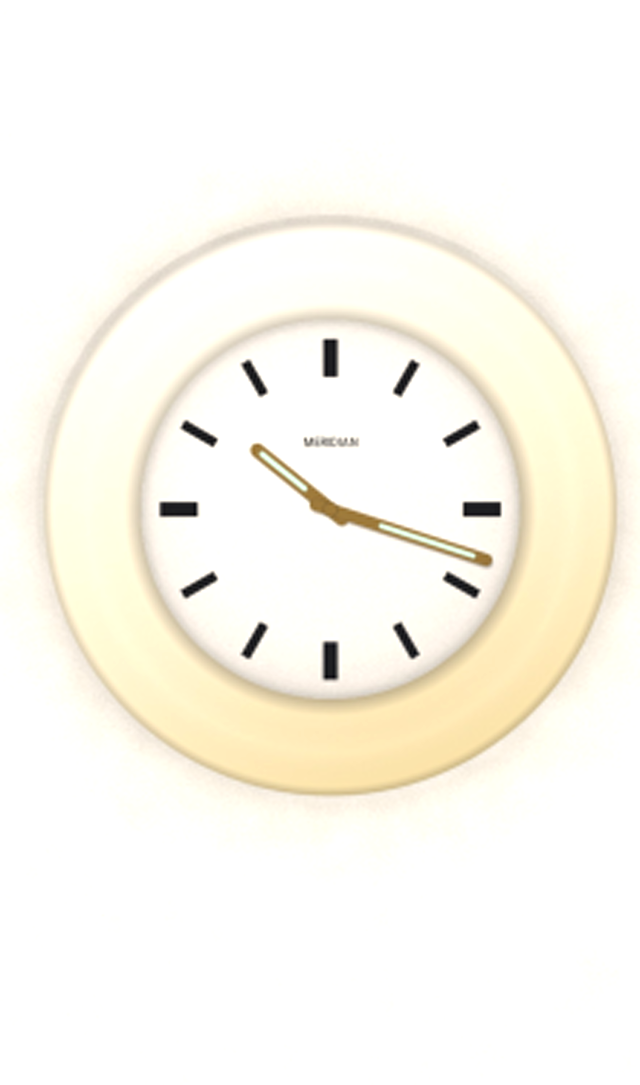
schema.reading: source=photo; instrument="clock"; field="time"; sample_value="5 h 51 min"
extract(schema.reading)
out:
10 h 18 min
